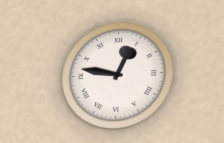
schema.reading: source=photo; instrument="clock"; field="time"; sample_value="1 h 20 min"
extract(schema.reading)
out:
12 h 47 min
